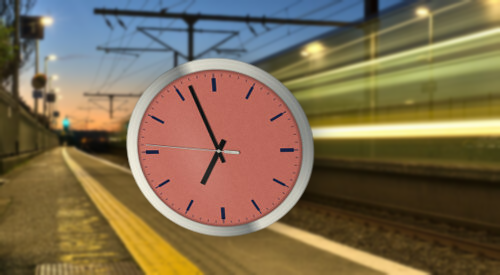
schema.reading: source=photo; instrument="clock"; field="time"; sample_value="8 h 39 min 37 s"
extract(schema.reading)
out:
6 h 56 min 46 s
